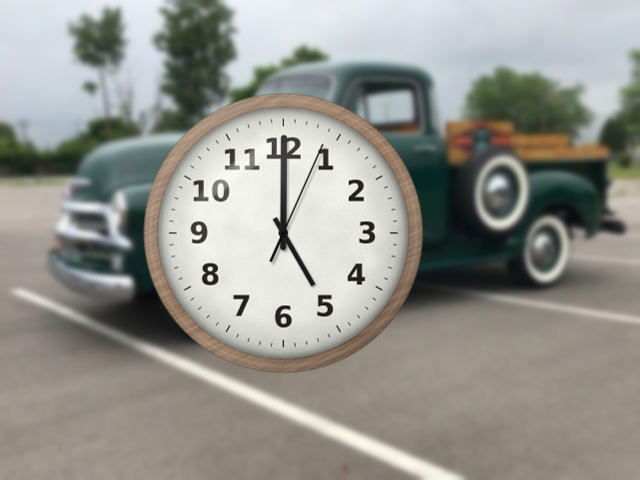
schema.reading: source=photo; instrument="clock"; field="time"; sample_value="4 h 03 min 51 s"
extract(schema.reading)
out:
5 h 00 min 04 s
